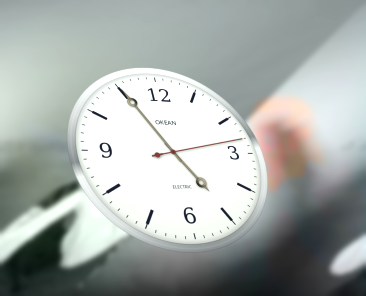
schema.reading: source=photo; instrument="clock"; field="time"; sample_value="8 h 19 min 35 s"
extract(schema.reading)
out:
4 h 55 min 13 s
